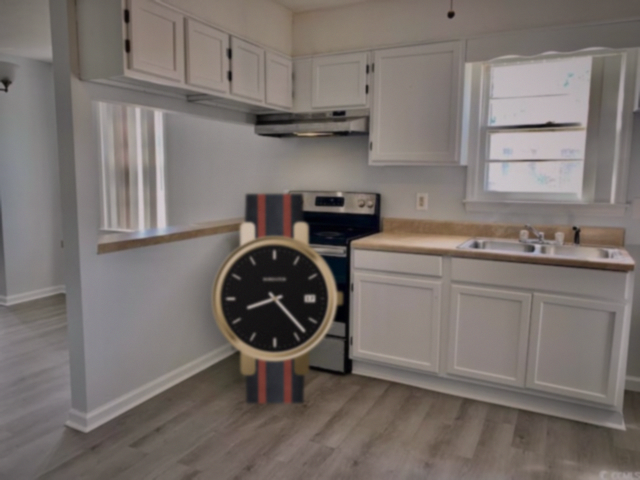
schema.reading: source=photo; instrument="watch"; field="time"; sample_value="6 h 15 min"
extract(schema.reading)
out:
8 h 23 min
